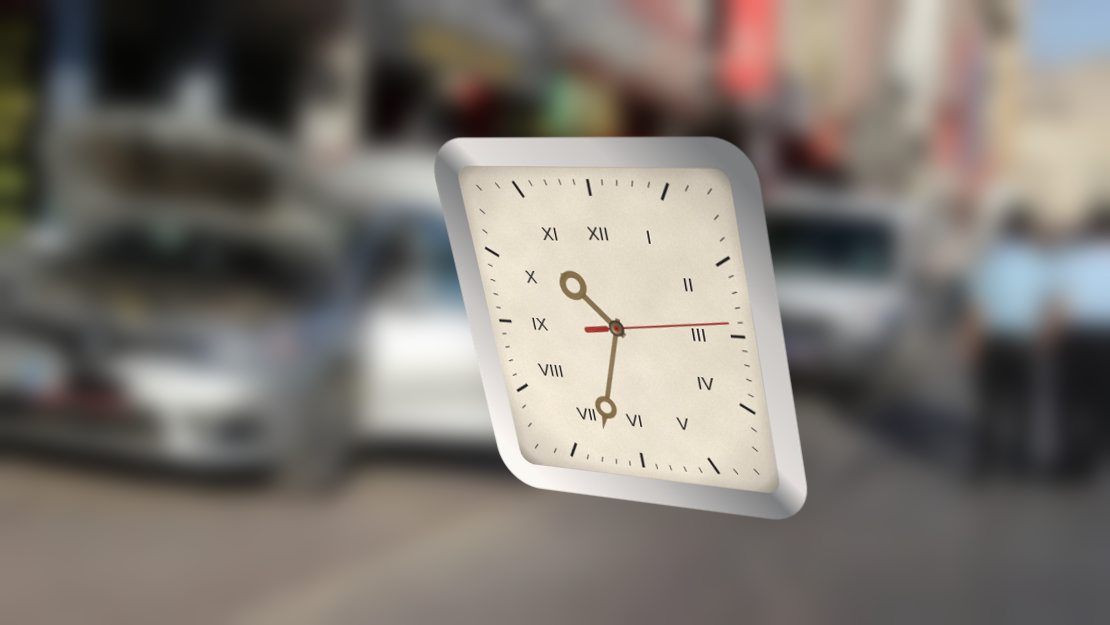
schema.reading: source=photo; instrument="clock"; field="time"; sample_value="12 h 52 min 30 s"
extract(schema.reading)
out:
10 h 33 min 14 s
